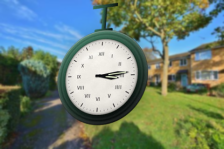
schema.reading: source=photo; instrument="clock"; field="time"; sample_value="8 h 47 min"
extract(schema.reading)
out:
3 h 14 min
